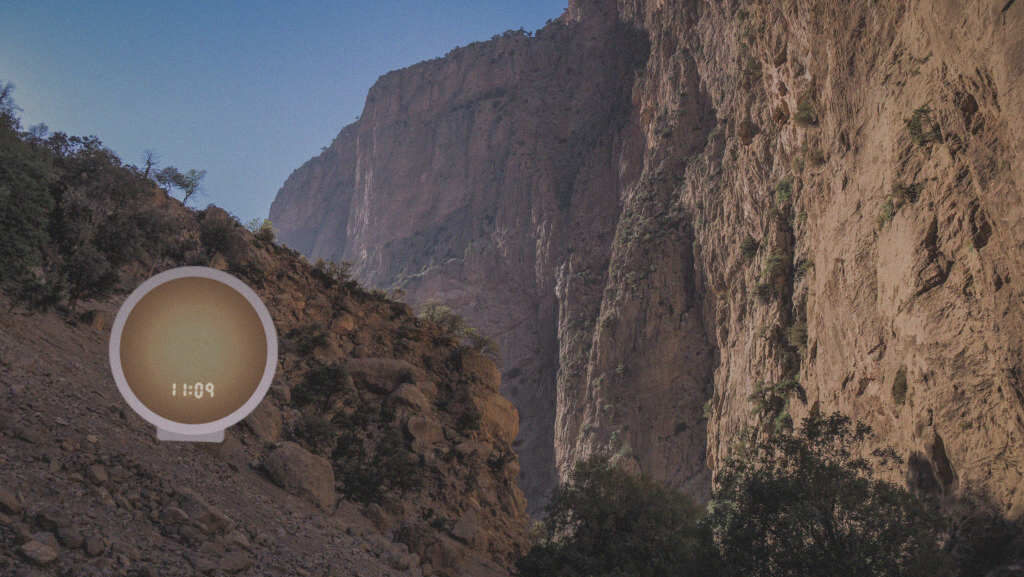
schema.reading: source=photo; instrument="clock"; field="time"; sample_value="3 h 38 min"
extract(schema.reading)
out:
11 h 09 min
